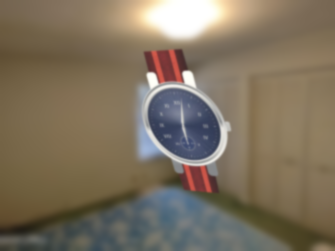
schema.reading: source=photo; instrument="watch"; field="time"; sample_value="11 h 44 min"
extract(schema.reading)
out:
6 h 02 min
